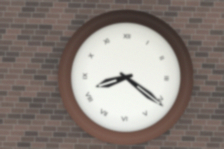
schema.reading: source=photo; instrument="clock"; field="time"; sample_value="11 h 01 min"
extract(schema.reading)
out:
8 h 21 min
